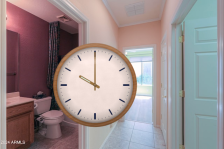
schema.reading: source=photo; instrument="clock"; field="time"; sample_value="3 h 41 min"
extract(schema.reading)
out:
10 h 00 min
